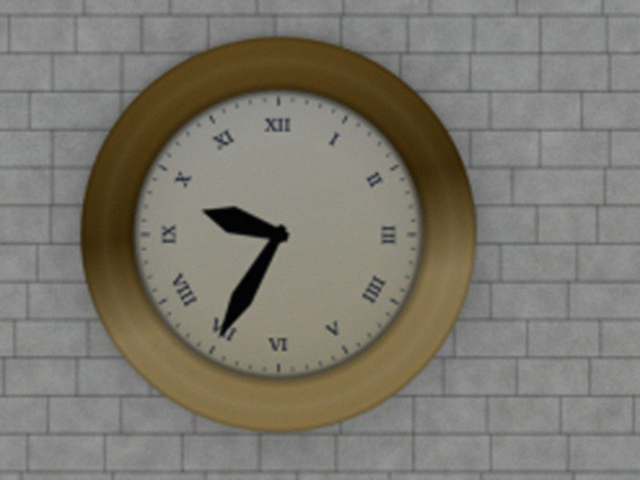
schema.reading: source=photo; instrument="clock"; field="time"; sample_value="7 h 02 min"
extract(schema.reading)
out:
9 h 35 min
